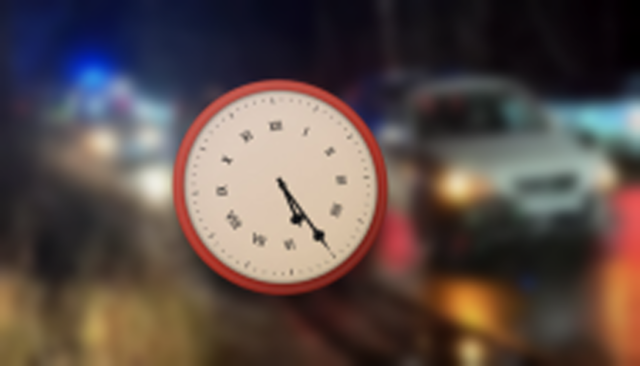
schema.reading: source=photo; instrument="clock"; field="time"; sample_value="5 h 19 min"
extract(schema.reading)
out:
5 h 25 min
